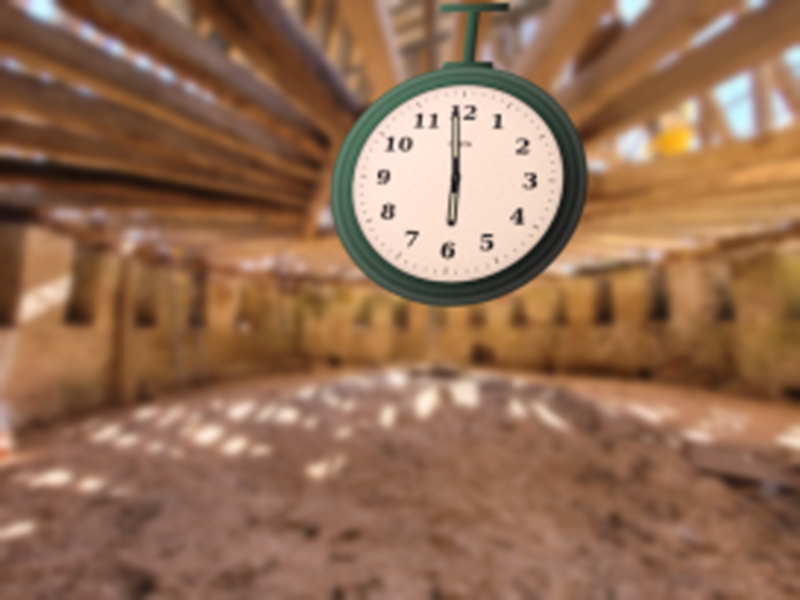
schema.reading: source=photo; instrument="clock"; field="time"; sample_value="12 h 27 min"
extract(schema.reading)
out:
5 h 59 min
